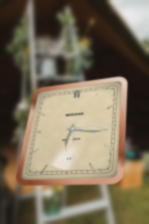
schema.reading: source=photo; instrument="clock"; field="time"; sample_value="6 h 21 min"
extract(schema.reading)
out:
6 h 16 min
